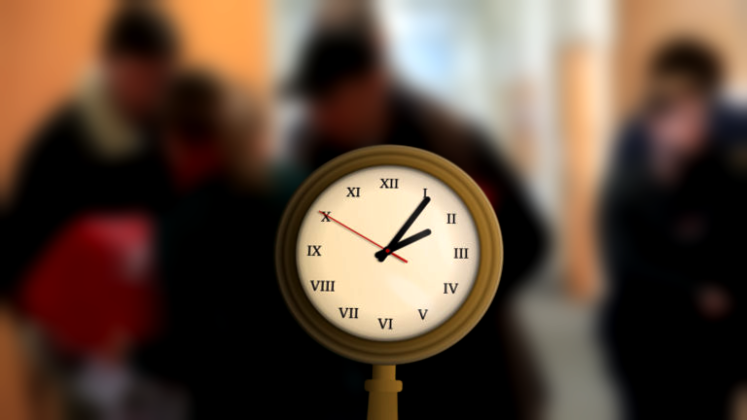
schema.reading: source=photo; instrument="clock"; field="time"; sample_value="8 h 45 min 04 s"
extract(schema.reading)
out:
2 h 05 min 50 s
